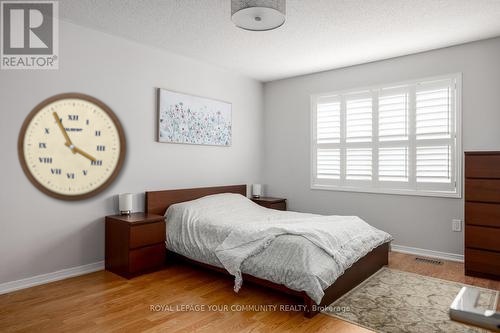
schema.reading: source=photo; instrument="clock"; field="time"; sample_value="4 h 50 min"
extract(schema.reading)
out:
3 h 55 min
